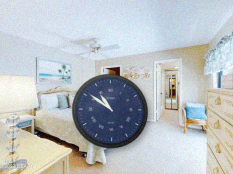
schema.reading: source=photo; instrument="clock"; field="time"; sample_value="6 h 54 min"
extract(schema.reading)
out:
10 h 51 min
